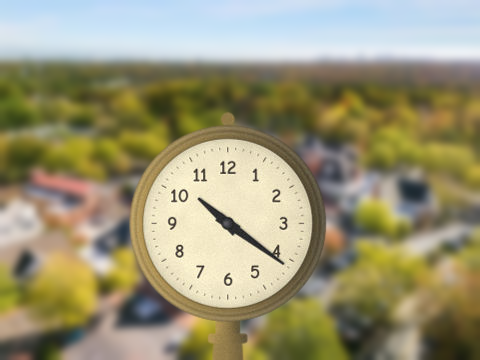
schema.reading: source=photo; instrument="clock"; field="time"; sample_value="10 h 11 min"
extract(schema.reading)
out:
10 h 21 min
